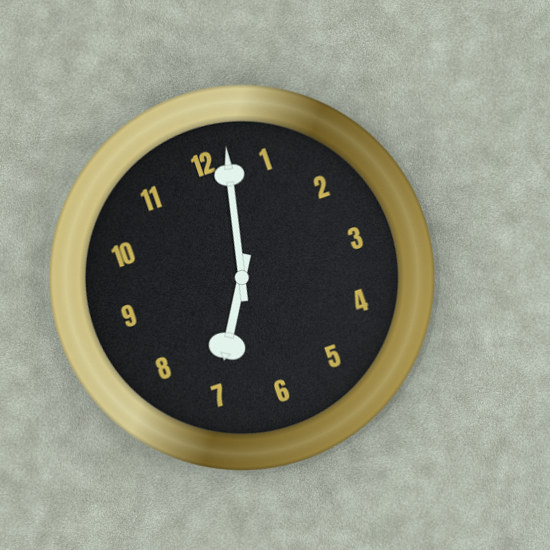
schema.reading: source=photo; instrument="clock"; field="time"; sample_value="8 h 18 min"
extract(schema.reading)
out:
7 h 02 min
